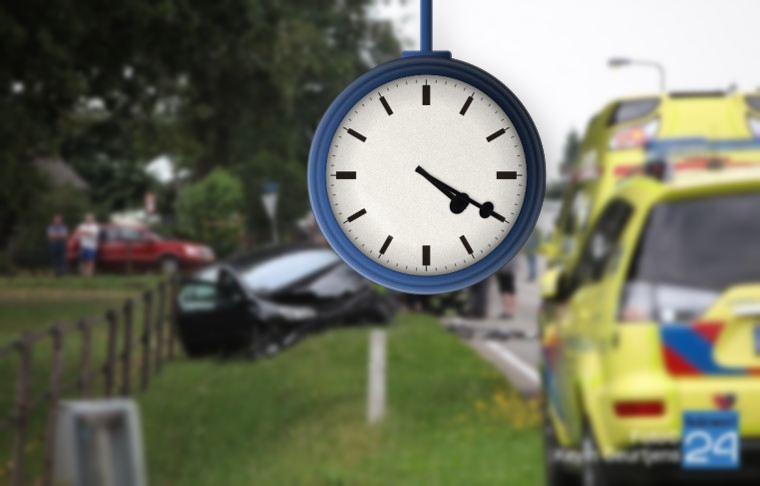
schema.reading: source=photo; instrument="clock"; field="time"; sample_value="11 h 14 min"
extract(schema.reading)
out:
4 h 20 min
